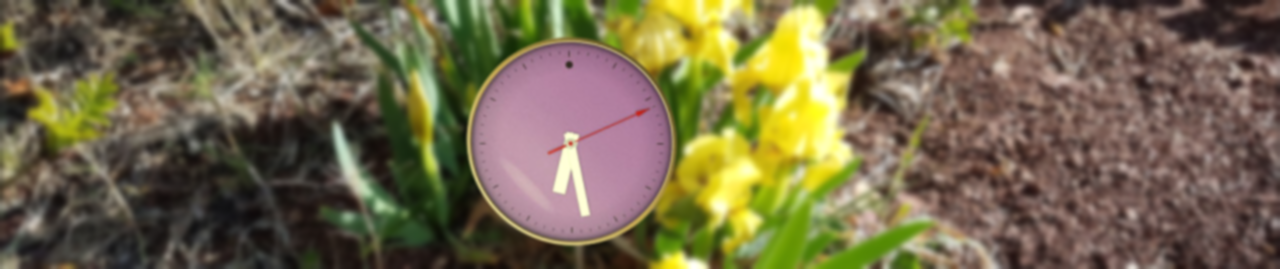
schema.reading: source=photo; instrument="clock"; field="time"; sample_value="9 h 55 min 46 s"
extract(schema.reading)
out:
6 h 28 min 11 s
